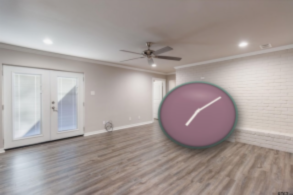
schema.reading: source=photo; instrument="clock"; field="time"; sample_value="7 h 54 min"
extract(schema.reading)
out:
7 h 09 min
